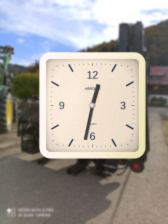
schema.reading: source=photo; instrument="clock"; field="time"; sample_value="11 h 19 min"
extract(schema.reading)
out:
12 h 32 min
